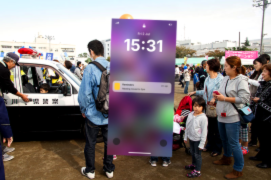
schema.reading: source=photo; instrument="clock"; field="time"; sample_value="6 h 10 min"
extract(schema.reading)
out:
15 h 31 min
